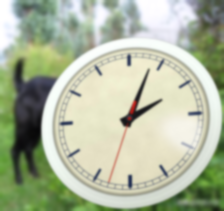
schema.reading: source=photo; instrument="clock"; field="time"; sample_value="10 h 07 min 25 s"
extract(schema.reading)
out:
2 h 03 min 33 s
